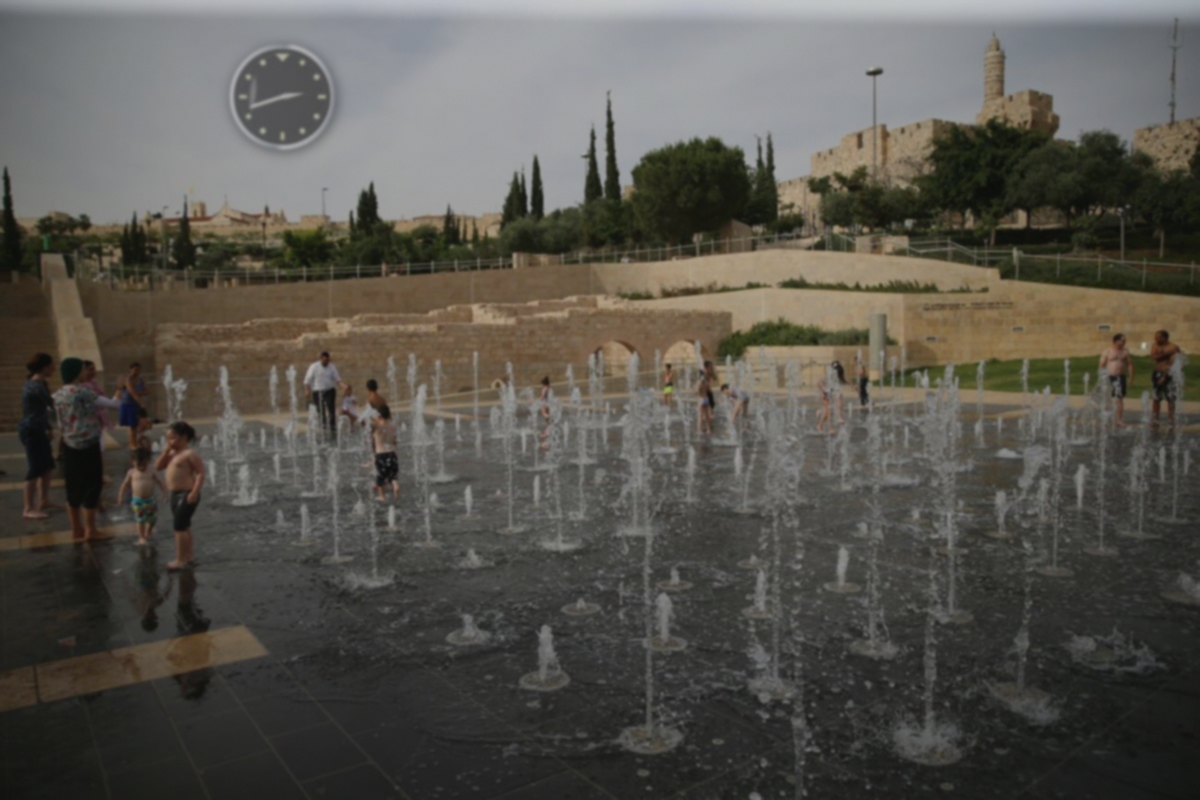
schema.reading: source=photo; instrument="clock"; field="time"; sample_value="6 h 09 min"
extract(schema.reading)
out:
2 h 42 min
